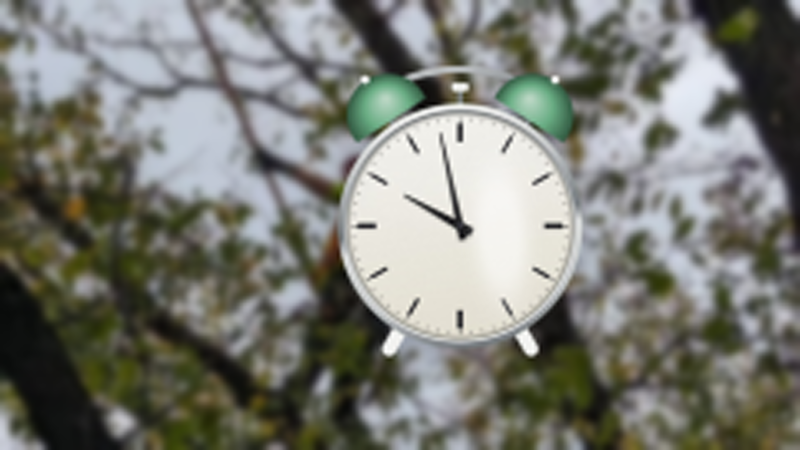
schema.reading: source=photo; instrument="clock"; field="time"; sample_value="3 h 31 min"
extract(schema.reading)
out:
9 h 58 min
